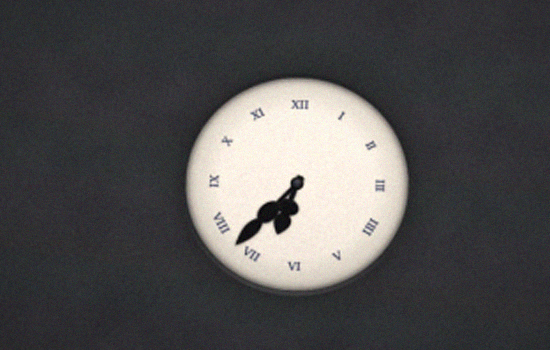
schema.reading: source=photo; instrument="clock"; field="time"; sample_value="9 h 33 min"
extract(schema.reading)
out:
6 h 37 min
